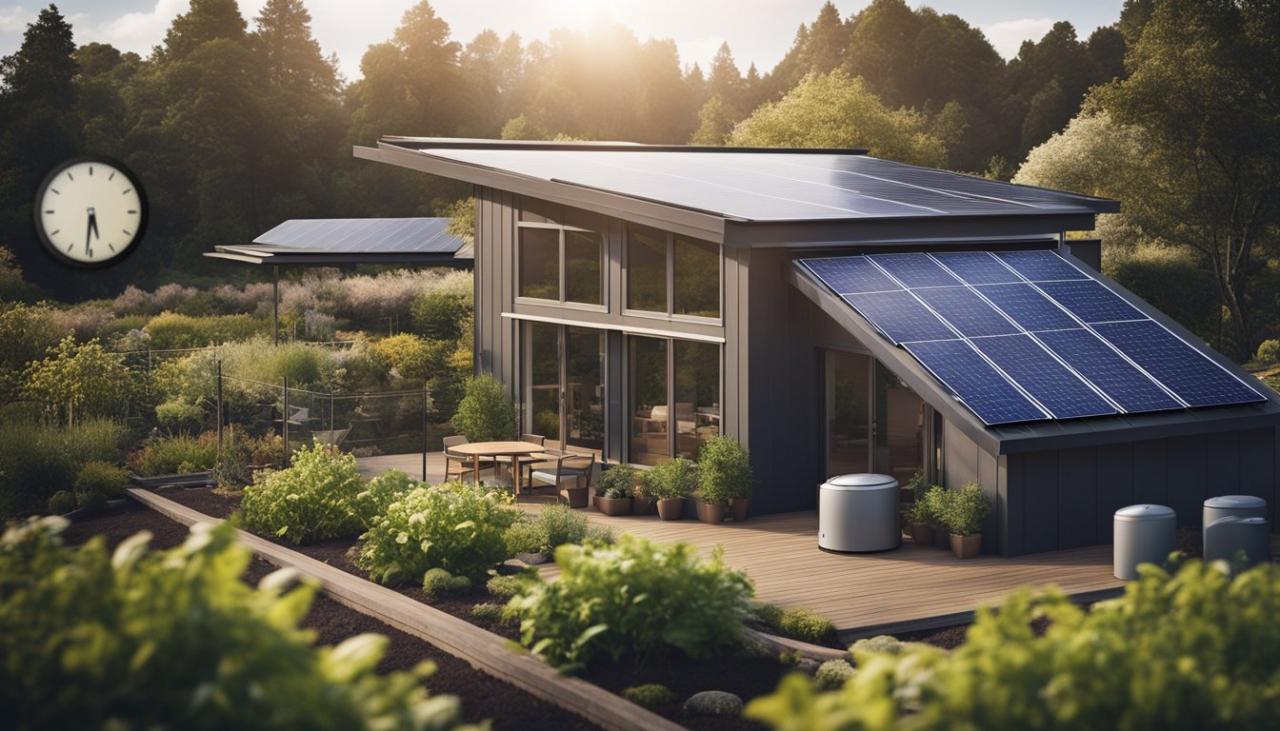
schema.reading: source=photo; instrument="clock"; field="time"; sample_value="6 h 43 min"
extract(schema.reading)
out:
5 h 31 min
